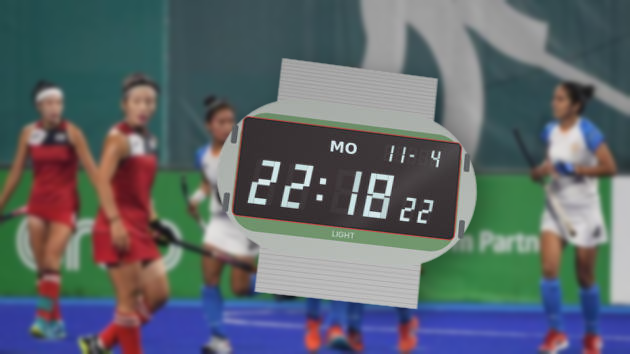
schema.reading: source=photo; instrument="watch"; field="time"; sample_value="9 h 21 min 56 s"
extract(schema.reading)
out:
22 h 18 min 22 s
